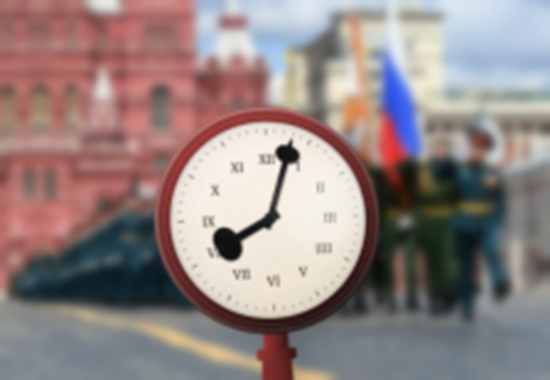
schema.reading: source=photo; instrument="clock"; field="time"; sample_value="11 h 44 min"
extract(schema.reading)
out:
8 h 03 min
